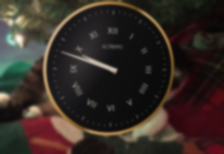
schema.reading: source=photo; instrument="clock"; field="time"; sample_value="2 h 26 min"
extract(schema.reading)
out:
9 h 48 min
